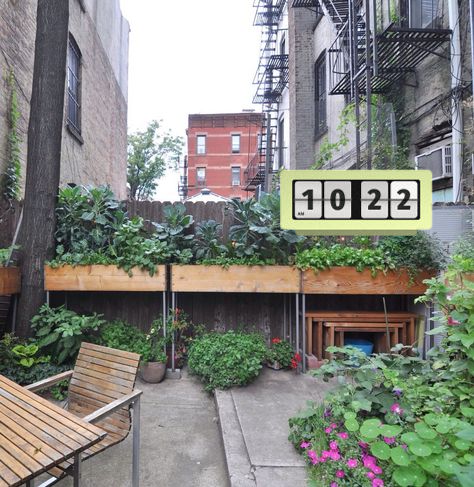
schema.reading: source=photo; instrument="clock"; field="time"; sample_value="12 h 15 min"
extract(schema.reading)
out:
10 h 22 min
